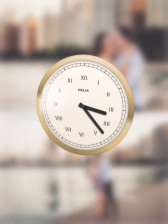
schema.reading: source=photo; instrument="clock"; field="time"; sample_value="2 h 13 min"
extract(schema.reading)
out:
3 h 23 min
